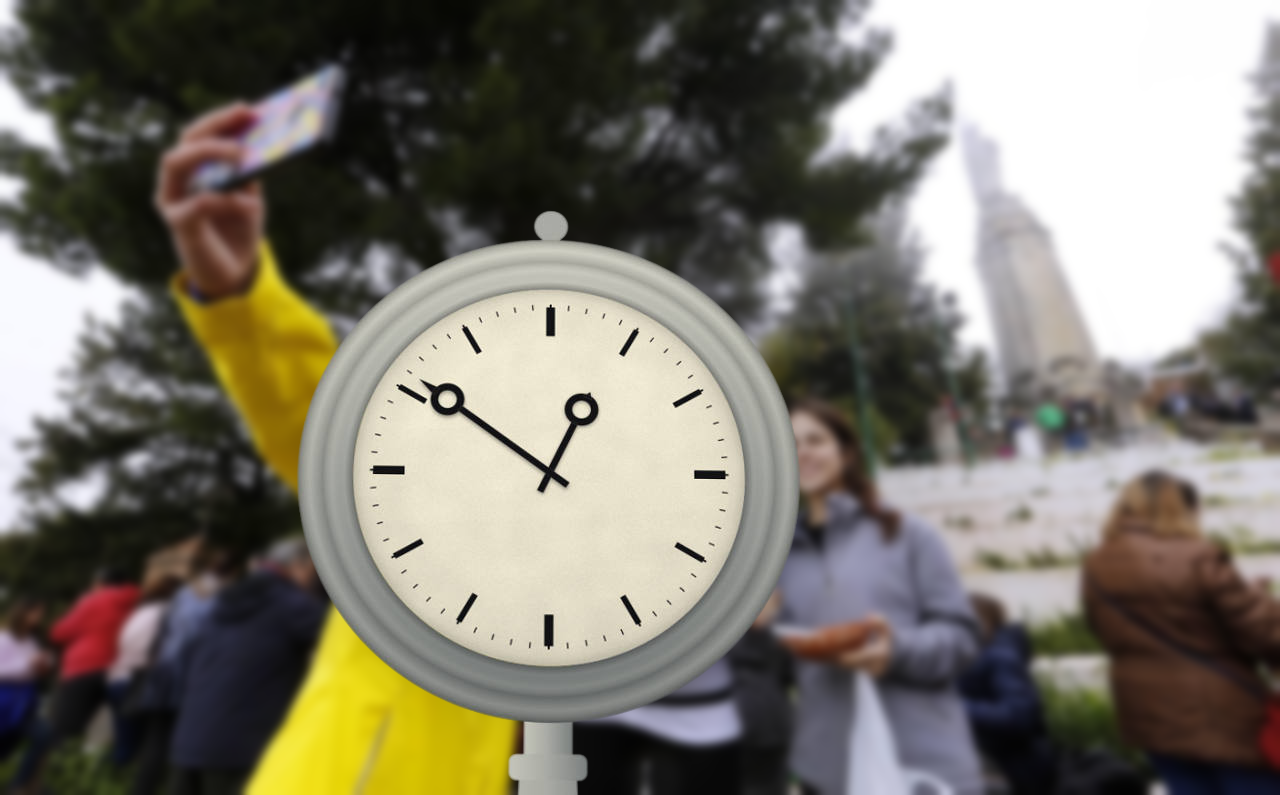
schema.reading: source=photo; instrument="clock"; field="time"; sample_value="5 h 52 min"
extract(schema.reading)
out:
12 h 51 min
